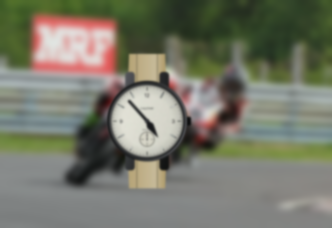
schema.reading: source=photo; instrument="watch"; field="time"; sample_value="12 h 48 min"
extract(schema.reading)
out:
4 h 53 min
